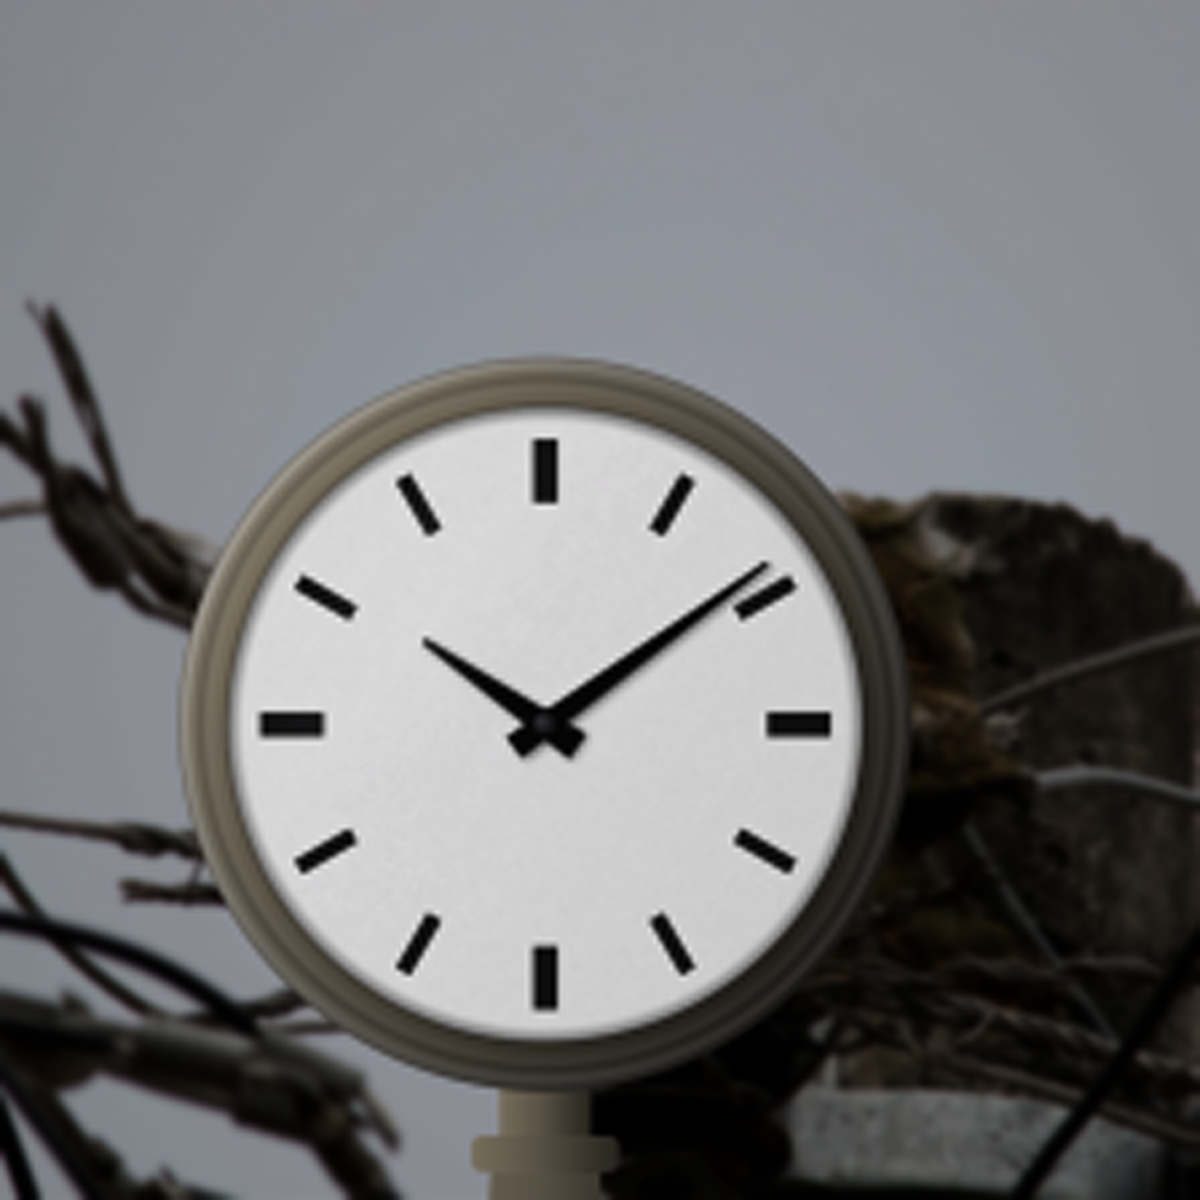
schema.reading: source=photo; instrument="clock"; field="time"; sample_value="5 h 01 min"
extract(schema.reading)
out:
10 h 09 min
